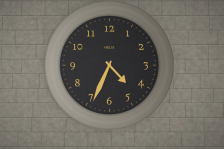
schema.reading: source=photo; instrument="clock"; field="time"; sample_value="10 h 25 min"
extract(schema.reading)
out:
4 h 34 min
